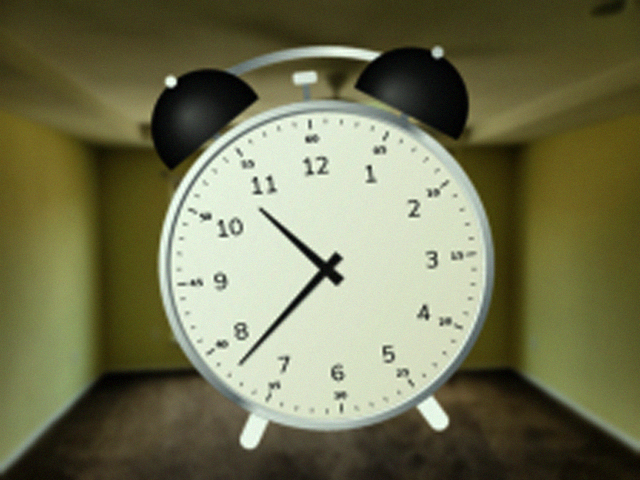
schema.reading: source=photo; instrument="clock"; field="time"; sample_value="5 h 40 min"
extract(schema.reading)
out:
10 h 38 min
